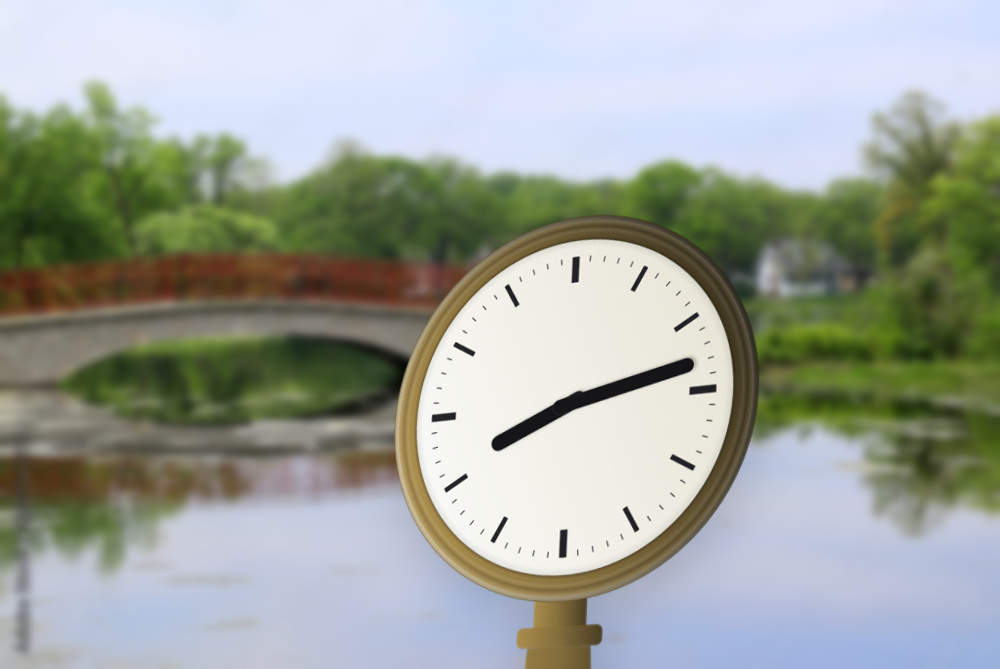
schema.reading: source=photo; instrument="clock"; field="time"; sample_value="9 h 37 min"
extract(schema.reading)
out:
8 h 13 min
